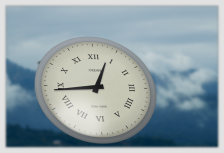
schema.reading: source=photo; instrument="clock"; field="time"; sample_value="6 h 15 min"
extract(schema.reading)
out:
12 h 44 min
